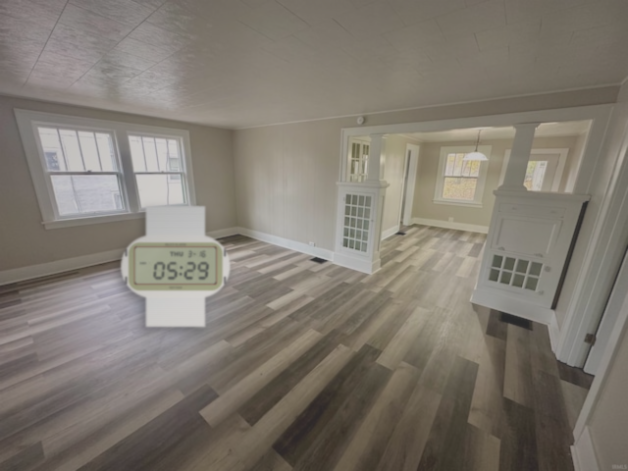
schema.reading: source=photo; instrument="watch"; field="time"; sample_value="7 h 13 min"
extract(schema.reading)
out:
5 h 29 min
